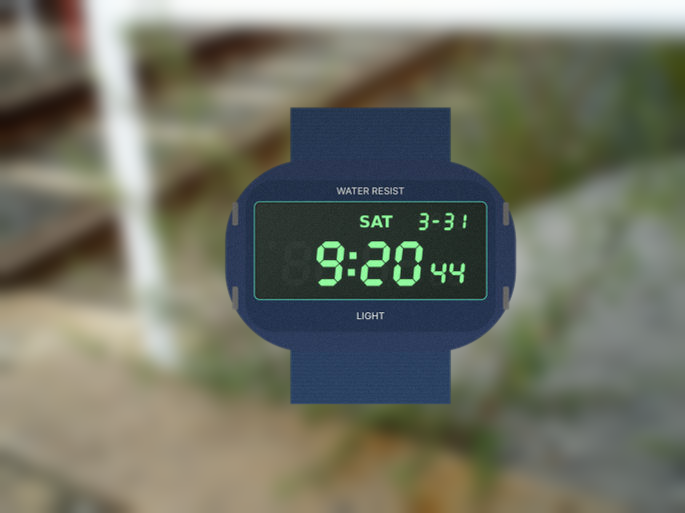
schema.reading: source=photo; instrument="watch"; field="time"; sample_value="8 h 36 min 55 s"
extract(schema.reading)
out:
9 h 20 min 44 s
